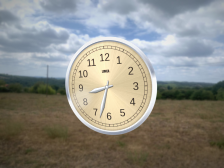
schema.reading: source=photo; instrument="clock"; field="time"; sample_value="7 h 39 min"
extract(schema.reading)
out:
8 h 33 min
